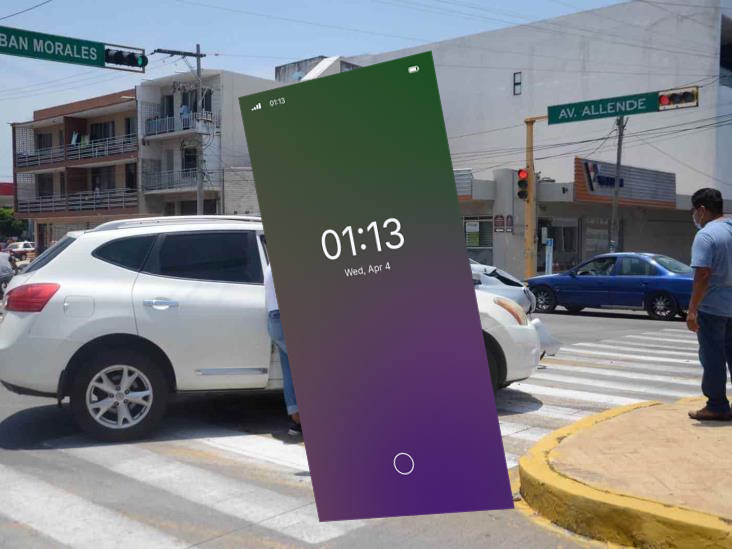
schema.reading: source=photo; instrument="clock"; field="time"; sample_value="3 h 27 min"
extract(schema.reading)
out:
1 h 13 min
